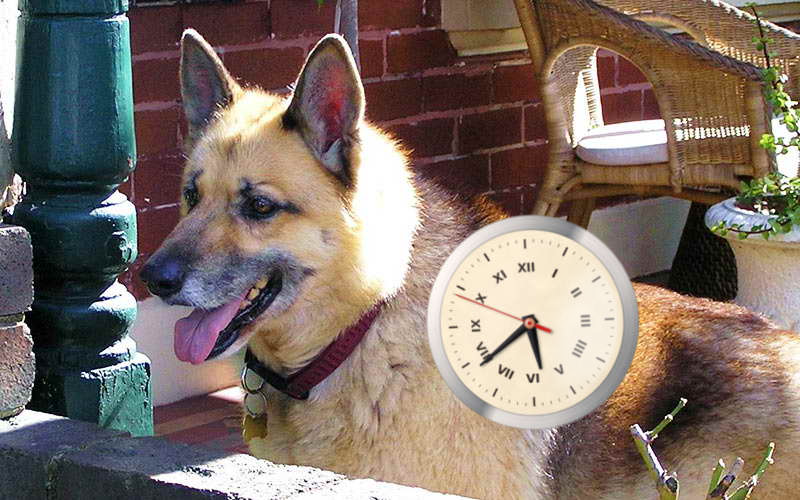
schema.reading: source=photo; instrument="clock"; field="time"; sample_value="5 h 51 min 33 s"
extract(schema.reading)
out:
5 h 38 min 49 s
